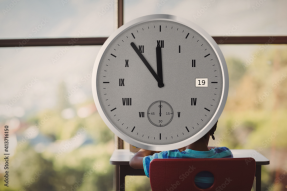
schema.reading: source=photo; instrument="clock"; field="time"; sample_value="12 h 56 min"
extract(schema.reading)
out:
11 h 54 min
